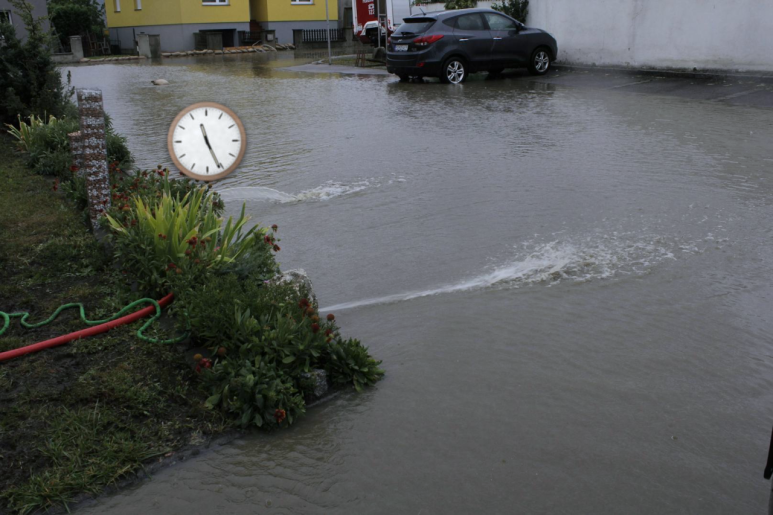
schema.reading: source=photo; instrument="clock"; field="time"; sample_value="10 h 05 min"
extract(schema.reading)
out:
11 h 26 min
